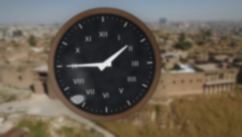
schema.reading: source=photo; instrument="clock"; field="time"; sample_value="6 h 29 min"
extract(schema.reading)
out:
1 h 45 min
